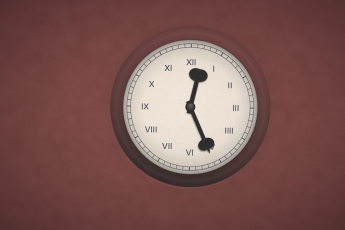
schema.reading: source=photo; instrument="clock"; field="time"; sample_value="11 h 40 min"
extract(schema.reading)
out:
12 h 26 min
